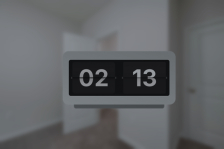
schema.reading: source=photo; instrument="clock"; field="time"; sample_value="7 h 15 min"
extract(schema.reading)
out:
2 h 13 min
